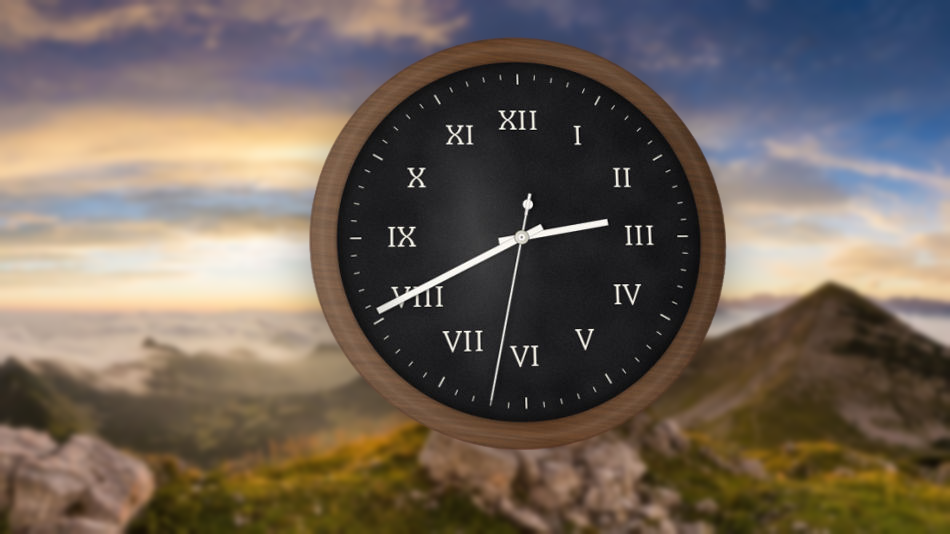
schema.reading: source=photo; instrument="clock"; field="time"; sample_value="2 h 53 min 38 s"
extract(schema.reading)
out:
2 h 40 min 32 s
